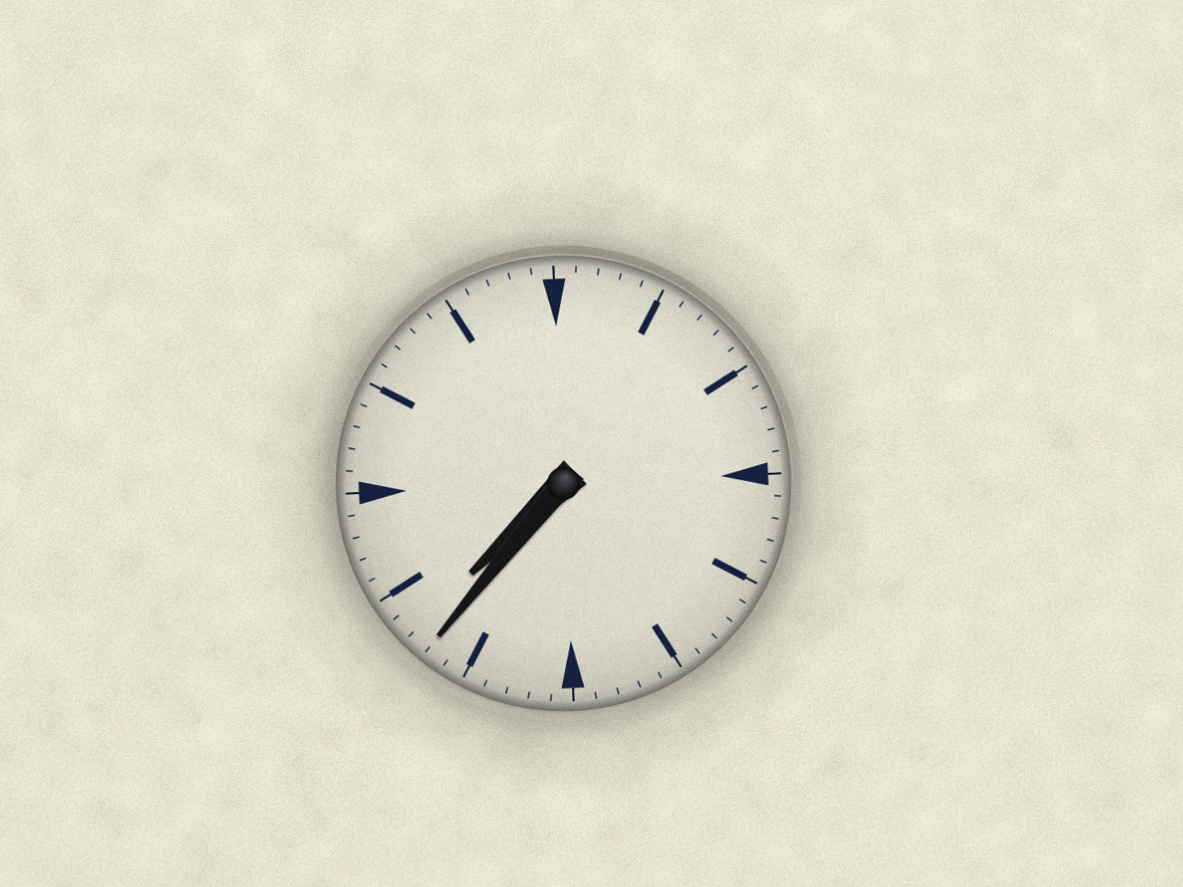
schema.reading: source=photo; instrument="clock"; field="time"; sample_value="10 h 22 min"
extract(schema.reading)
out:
7 h 37 min
